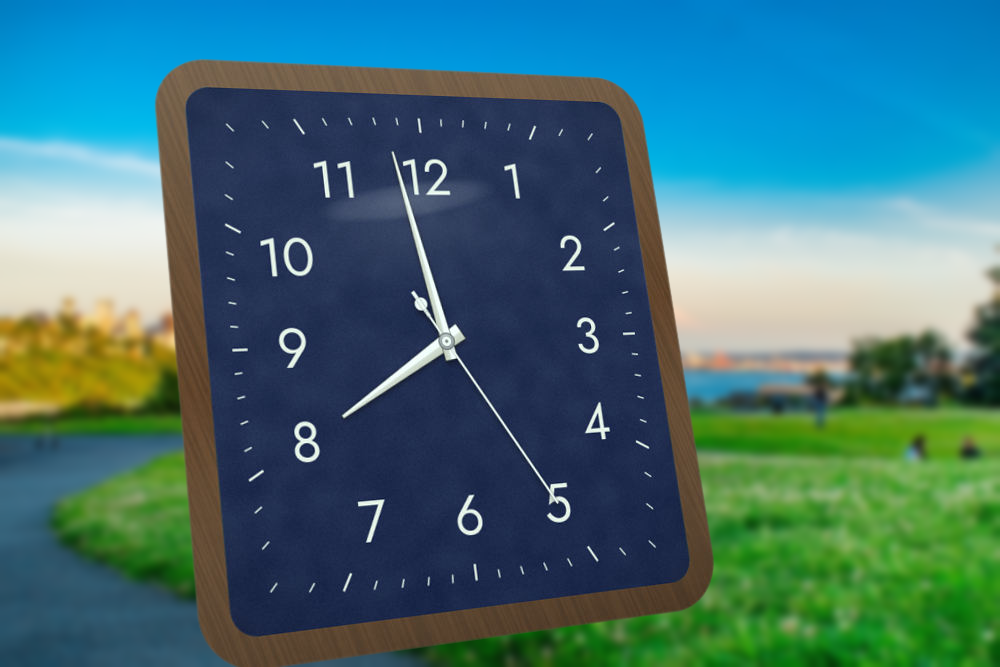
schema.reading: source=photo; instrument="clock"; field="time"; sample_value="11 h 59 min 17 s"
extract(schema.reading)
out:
7 h 58 min 25 s
